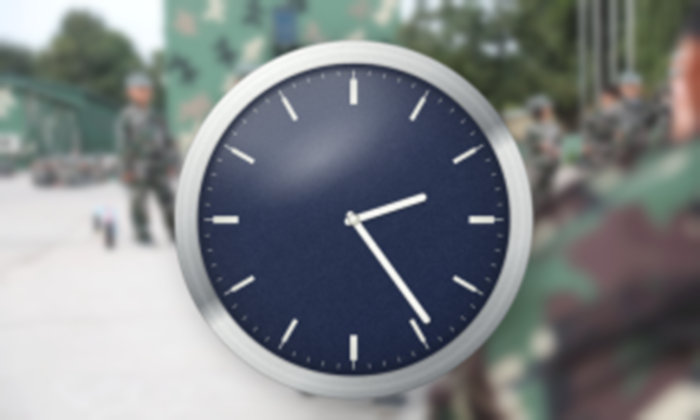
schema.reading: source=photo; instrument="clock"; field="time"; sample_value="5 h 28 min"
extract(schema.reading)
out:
2 h 24 min
